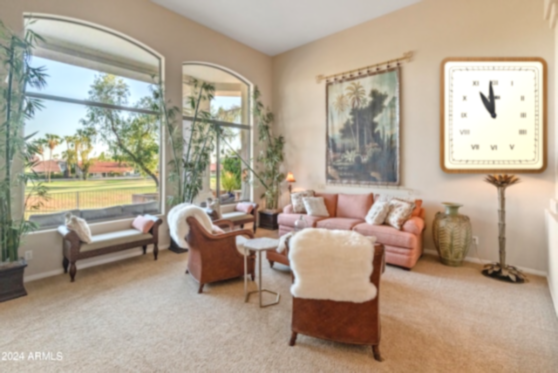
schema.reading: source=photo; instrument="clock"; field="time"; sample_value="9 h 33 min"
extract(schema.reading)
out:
10 h 59 min
